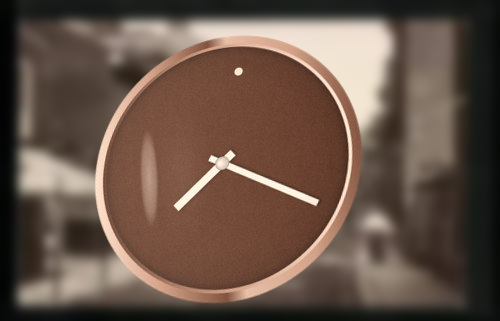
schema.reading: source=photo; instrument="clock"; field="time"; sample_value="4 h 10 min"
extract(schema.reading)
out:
7 h 18 min
